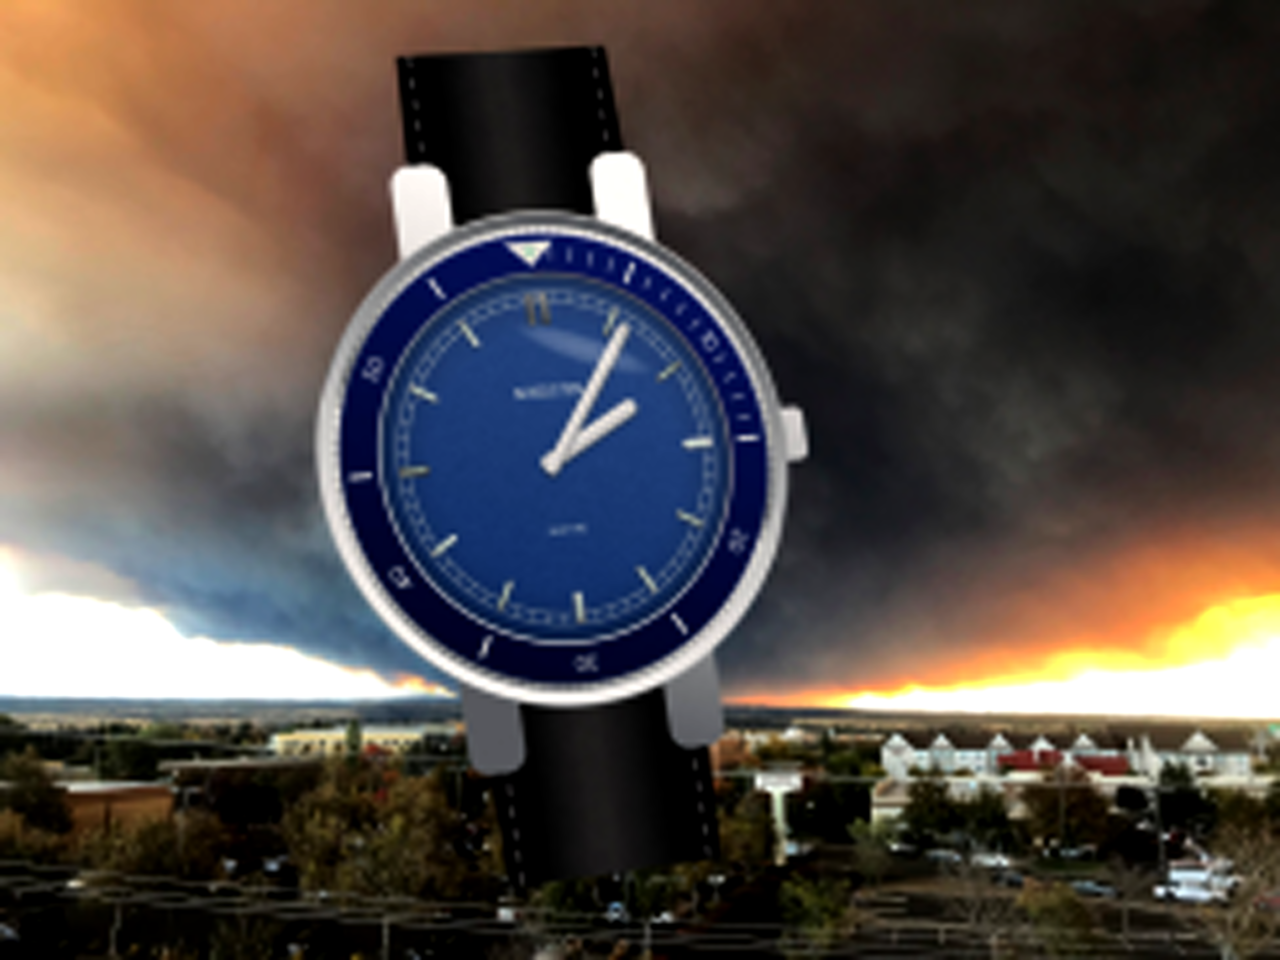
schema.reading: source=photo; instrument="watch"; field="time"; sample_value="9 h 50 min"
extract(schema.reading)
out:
2 h 06 min
